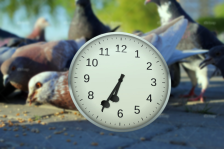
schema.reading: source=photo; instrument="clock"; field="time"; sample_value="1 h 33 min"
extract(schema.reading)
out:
6 h 35 min
